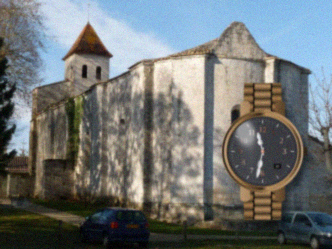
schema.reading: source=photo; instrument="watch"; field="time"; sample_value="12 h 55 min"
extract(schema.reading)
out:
11 h 32 min
